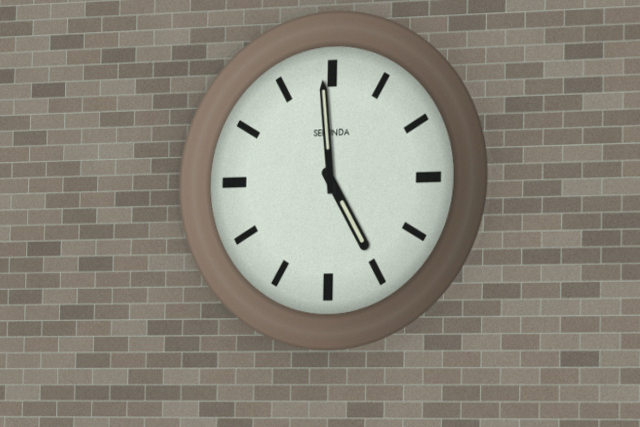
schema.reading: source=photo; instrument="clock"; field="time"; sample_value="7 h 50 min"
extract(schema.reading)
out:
4 h 59 min
